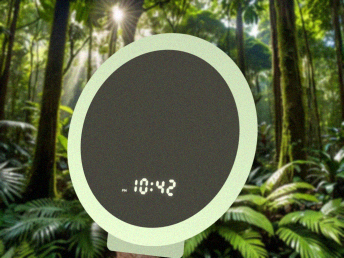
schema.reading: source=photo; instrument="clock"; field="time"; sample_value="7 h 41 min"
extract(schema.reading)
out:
10 h 42 min
